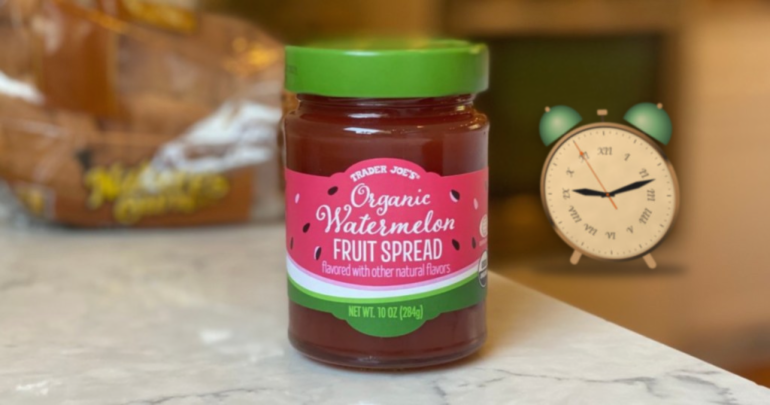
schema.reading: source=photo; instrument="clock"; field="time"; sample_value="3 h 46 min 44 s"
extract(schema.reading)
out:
9 h 11 min 55 s
